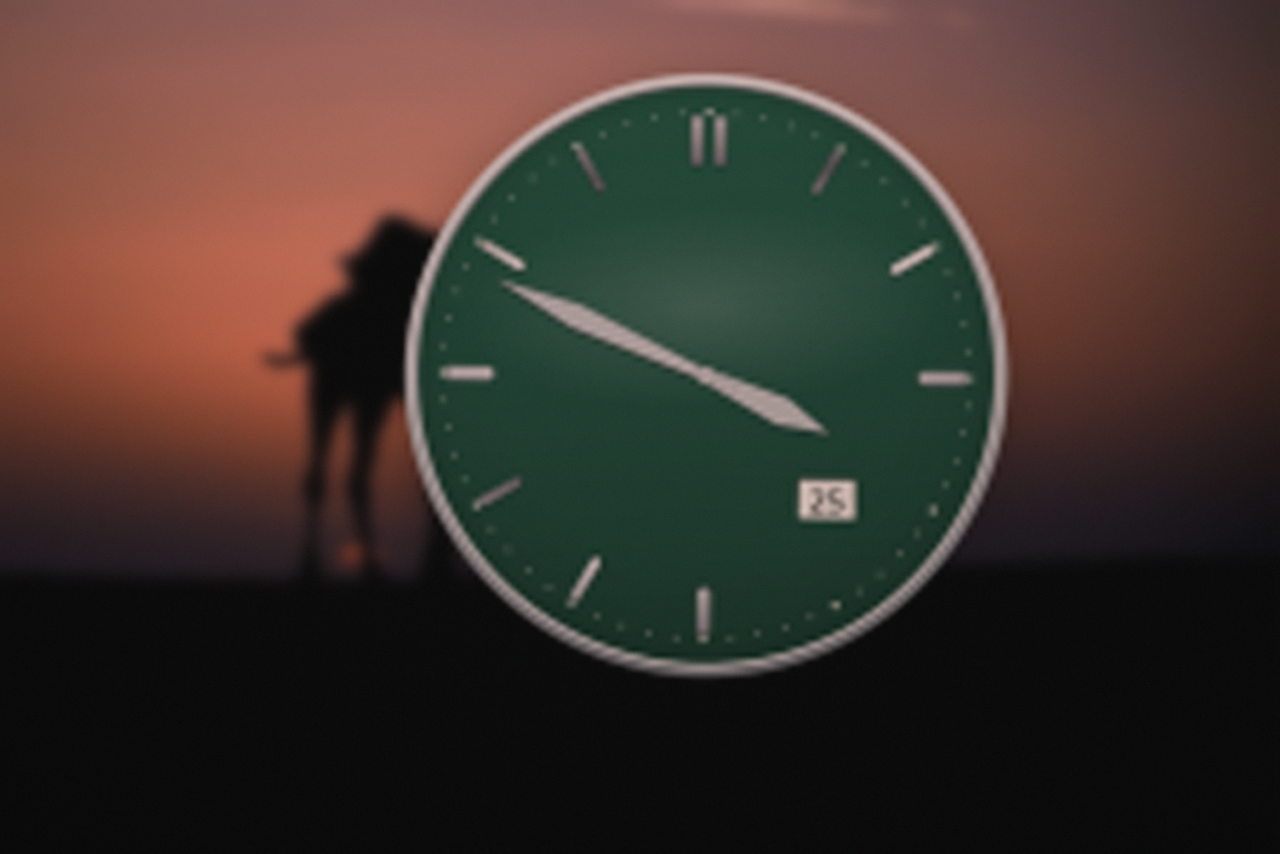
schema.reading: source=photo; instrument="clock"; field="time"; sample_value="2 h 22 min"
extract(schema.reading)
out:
3 h 49 min
